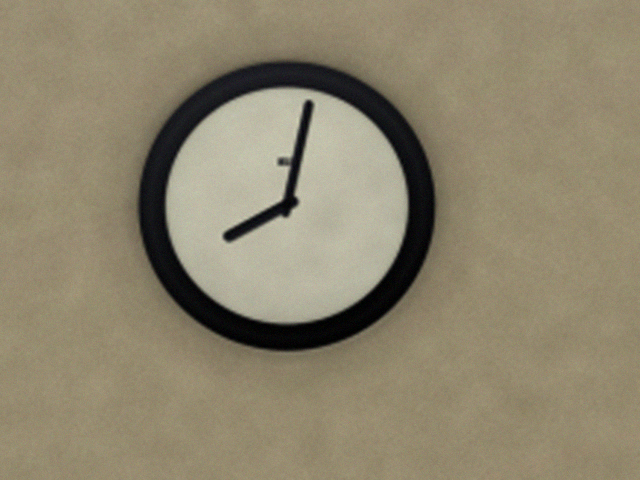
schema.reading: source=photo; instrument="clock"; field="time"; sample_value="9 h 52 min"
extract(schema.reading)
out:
8 h 02 min
